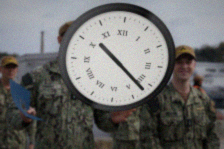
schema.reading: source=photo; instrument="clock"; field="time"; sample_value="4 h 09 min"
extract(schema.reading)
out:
10 h 22 min
